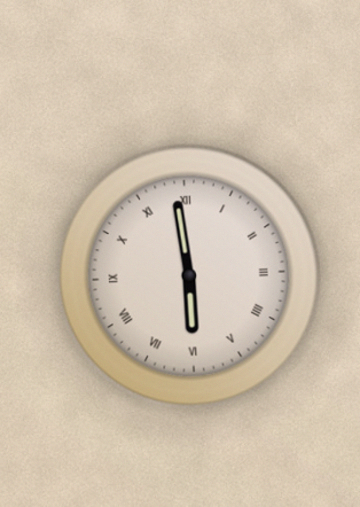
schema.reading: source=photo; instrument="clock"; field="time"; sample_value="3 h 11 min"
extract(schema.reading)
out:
5 h 59 min
